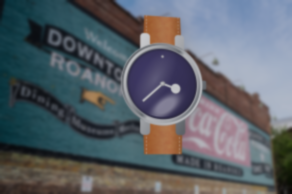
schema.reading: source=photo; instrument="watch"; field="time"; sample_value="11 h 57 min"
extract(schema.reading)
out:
3 h 38 min
